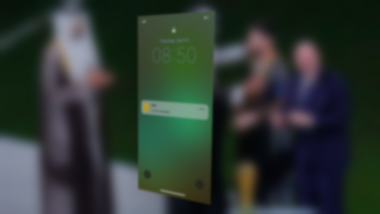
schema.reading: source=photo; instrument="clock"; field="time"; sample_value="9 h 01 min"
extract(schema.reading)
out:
8 h 50 min
